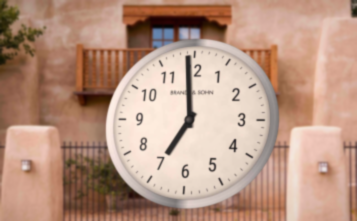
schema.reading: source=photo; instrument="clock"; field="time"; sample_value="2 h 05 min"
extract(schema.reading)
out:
6 h 59 min
